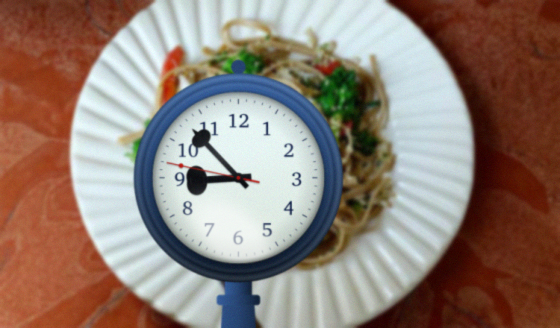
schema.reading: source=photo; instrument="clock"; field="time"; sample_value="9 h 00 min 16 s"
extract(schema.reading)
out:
8 h 52 min 47 s
